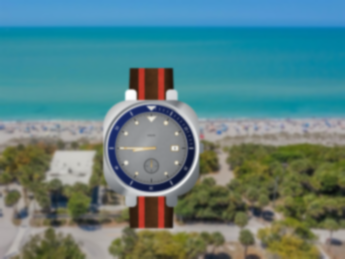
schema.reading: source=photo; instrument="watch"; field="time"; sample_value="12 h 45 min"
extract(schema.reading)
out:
8 h 45 min
